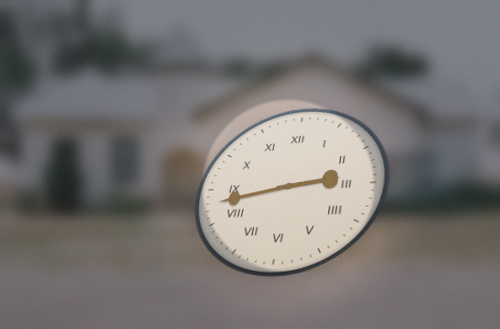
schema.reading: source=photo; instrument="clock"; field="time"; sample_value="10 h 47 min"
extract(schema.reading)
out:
2 h 43 min
